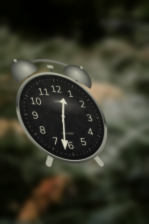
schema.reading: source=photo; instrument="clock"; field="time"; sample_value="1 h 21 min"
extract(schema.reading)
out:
12 h 32 min
